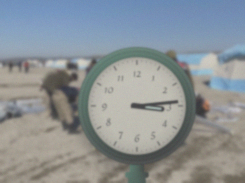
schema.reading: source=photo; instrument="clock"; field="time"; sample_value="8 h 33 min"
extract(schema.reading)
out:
3 h 14 min
